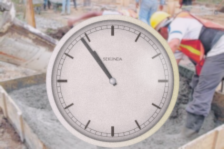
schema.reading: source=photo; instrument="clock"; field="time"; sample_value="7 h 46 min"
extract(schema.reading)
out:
10 h 54 min
